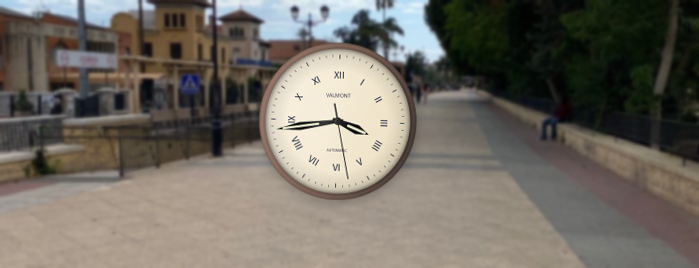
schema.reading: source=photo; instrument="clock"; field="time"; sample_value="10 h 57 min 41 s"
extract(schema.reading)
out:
3 h 43 min 28 s
